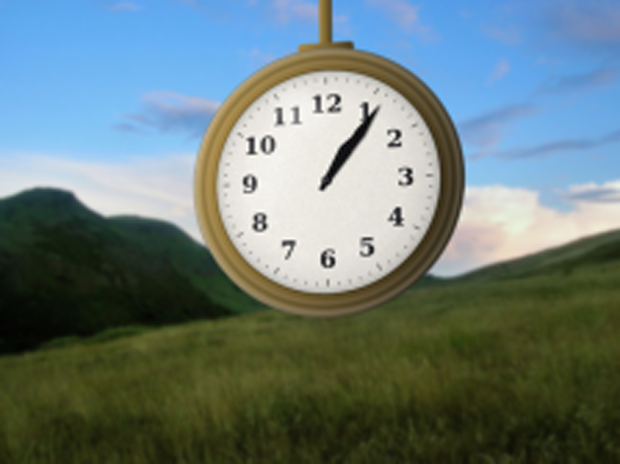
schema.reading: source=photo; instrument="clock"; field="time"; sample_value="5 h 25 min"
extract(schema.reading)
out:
1 h 06 min
